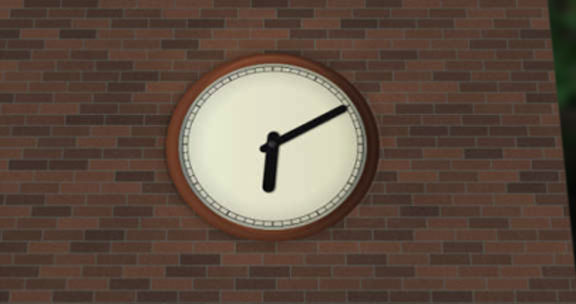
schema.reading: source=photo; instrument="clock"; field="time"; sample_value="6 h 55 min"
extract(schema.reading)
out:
6 h 10 min
